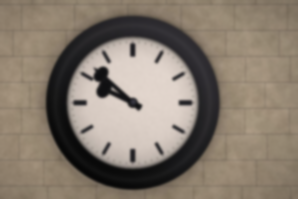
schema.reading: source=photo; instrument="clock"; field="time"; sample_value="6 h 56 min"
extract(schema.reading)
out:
9 h 52 min
